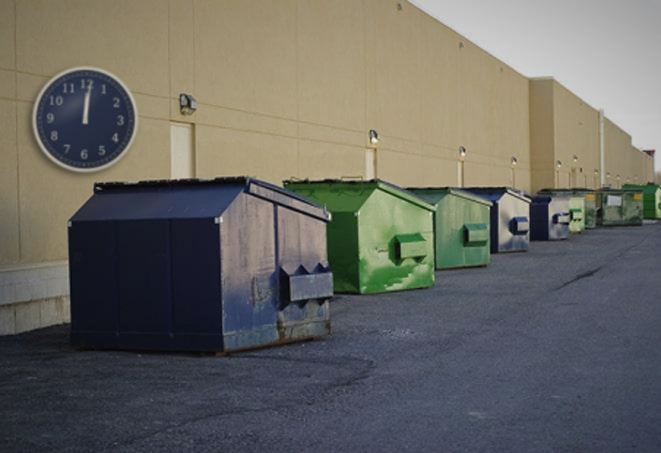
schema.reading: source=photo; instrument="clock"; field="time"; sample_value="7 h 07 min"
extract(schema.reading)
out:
12 h 01 min
